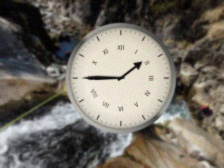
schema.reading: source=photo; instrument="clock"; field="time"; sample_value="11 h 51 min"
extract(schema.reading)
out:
1 h 45 min
